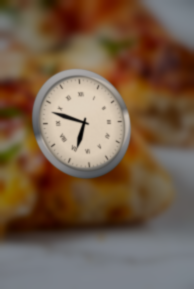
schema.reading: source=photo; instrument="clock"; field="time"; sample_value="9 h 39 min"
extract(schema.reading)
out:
6 h 48 min
